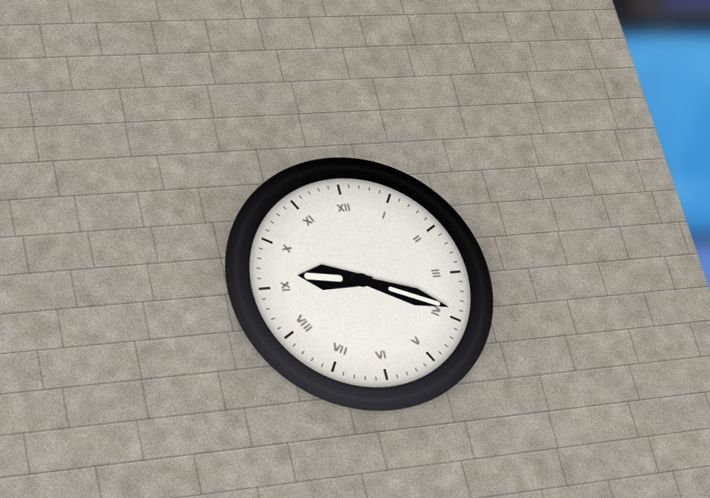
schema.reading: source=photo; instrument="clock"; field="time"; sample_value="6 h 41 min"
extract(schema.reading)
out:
9 h 19 min
